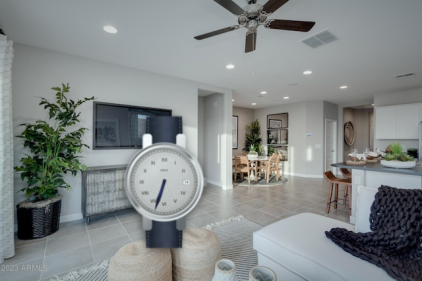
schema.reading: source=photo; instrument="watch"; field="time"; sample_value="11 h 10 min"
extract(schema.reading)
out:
6 h 33 min
